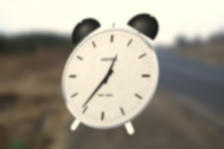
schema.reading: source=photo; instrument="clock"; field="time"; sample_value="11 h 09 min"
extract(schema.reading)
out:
12 h 36 min
